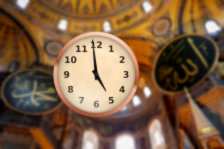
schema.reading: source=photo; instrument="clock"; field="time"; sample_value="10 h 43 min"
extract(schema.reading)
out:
4 h 59 min
